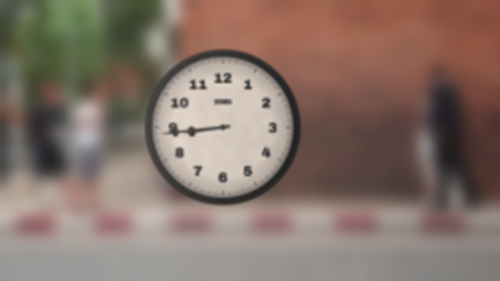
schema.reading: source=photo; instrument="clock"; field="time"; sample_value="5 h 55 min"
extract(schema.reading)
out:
8 h 44 min
